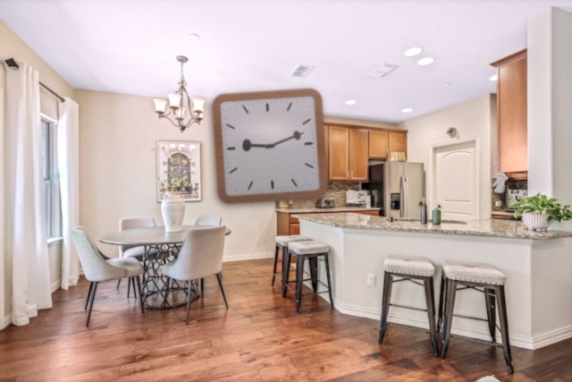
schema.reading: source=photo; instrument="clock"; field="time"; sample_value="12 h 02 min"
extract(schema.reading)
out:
9 h 12 min
